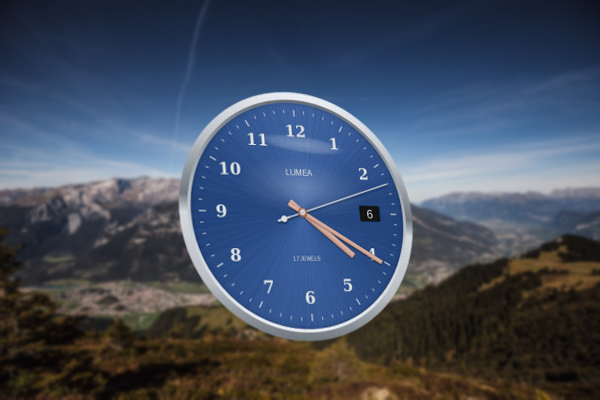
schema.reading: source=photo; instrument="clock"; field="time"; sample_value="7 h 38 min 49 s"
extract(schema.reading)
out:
4 h 20 min 12 s
